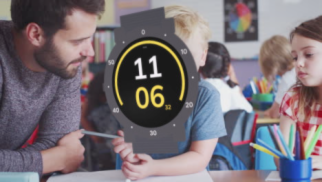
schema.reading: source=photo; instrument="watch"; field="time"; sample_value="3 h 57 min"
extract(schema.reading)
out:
11 h 06 min
